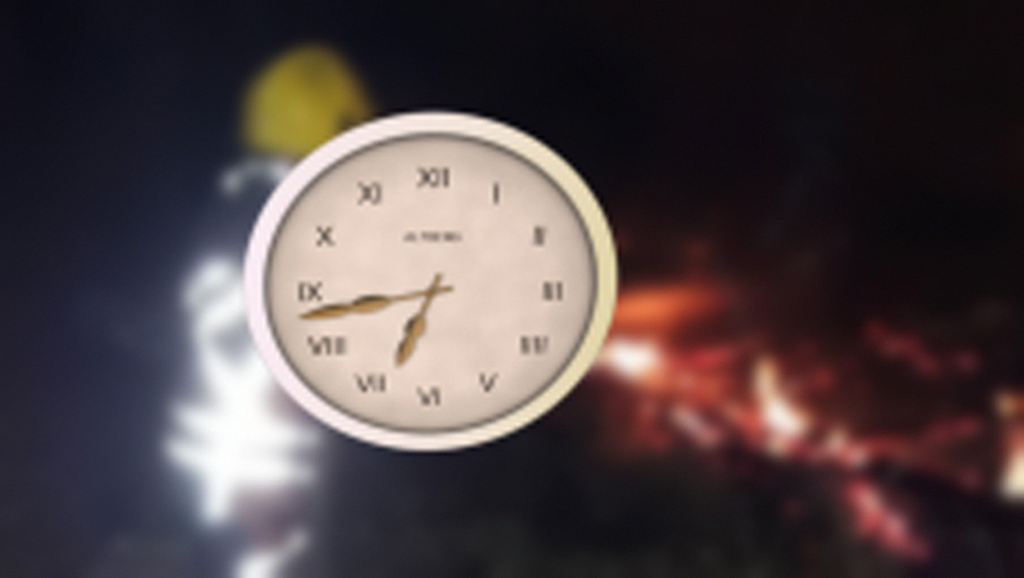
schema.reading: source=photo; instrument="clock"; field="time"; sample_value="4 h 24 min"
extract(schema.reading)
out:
6 h 43 min
